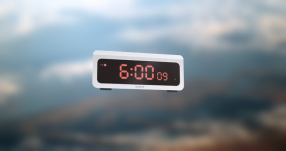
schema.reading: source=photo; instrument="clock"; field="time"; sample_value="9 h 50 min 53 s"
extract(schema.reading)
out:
6 h 00 min 09 s
